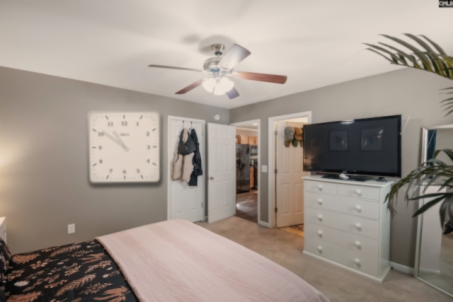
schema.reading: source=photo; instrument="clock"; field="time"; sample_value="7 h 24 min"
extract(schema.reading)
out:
10 h 51 min
